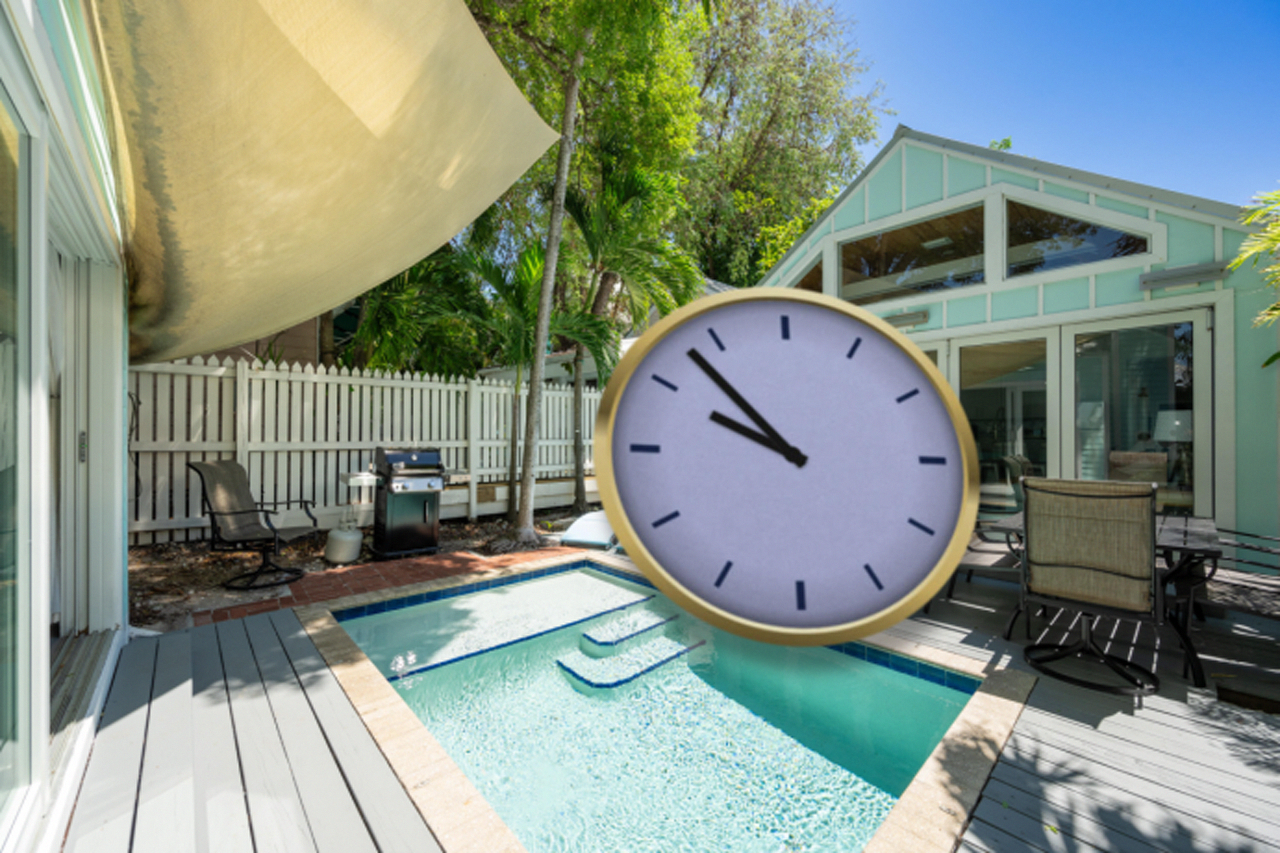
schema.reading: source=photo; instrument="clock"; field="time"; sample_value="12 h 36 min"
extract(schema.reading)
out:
9 h 53 min
